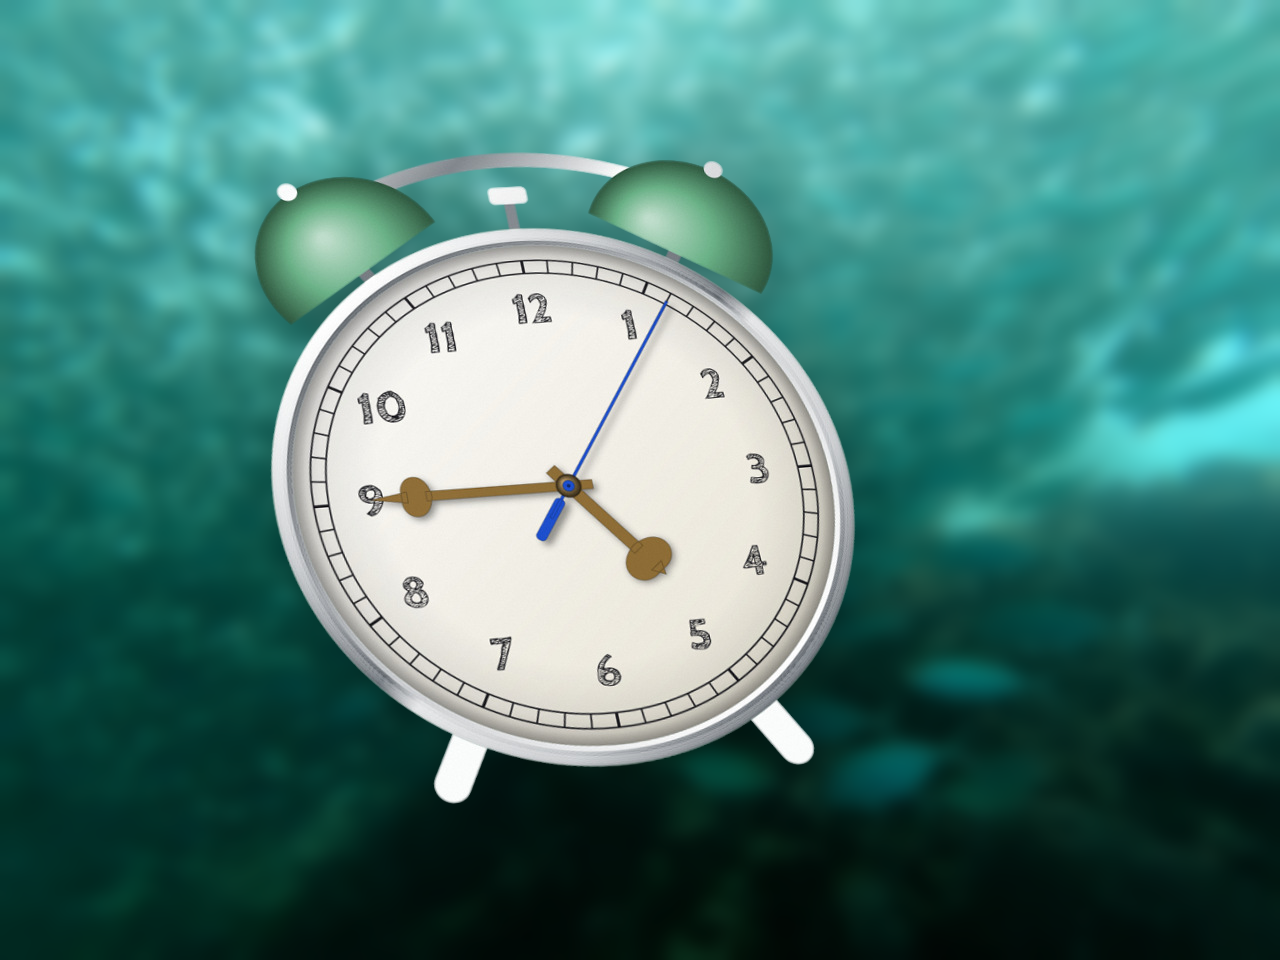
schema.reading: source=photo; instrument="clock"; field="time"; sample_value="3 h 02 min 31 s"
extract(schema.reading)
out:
4 h 45 min 06 s
